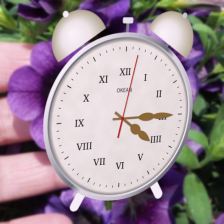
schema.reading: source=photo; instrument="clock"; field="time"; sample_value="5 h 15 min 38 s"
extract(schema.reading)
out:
4 h 15 min 02 s
